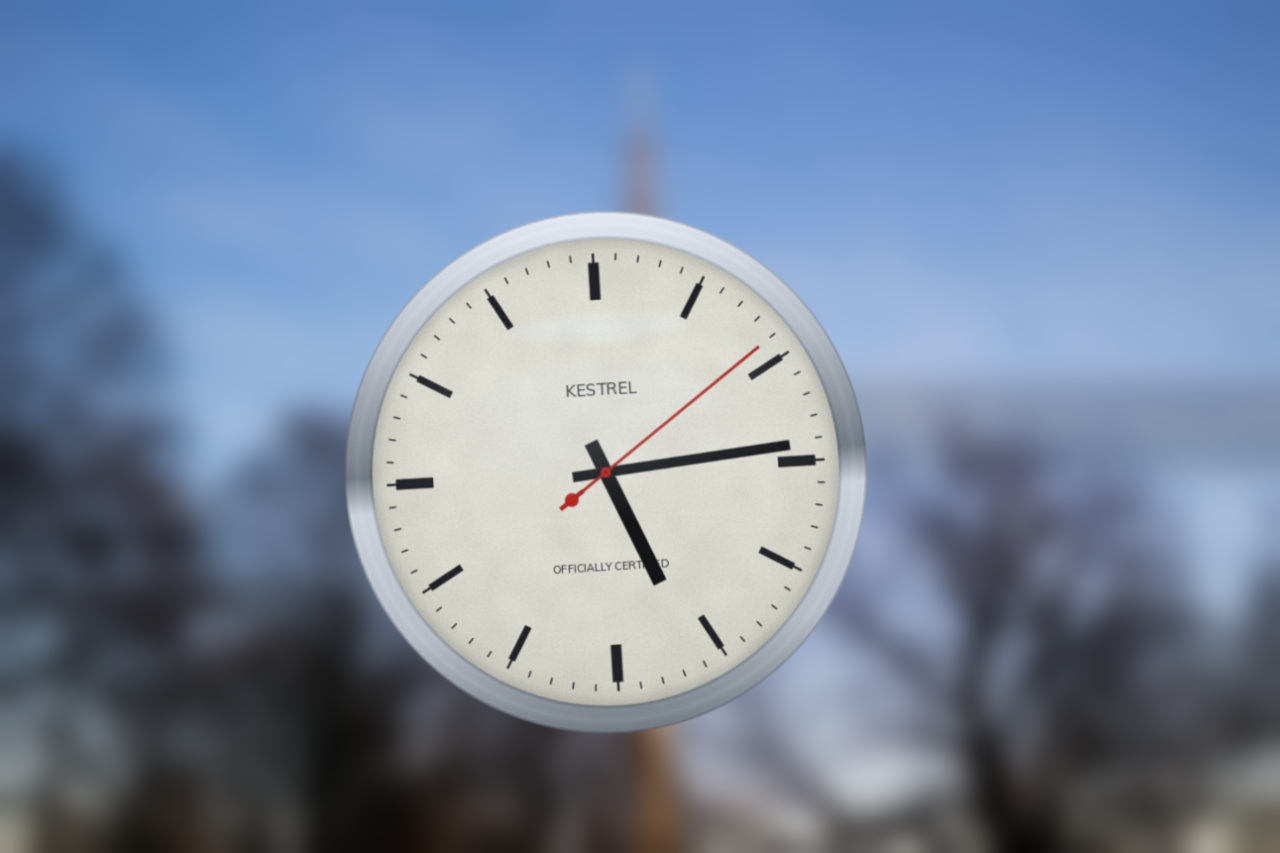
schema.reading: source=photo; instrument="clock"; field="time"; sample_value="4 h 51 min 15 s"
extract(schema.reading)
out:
5 h 14 min 09 s
